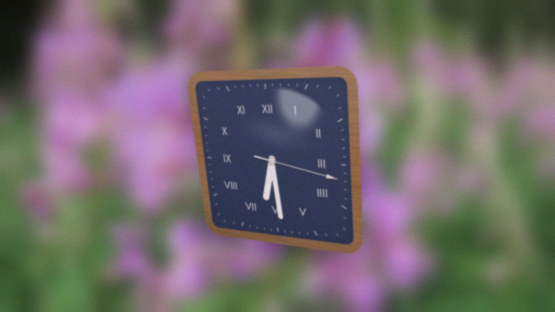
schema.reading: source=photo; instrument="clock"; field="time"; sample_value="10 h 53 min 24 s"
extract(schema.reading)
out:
6 h 29 min 17 s
